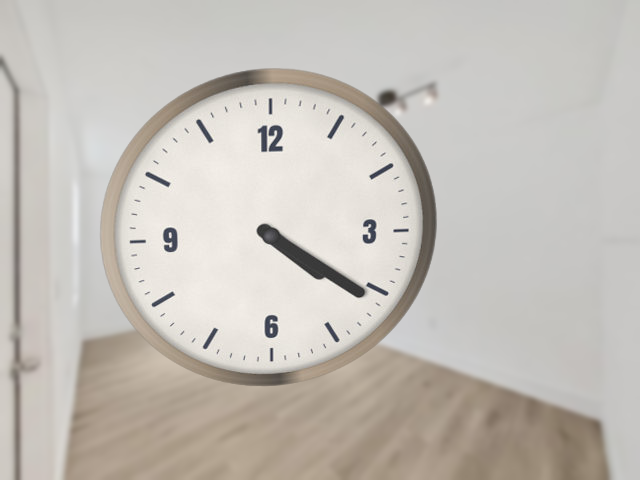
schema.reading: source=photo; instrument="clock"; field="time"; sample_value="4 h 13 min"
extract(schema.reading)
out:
4 h 21 min
